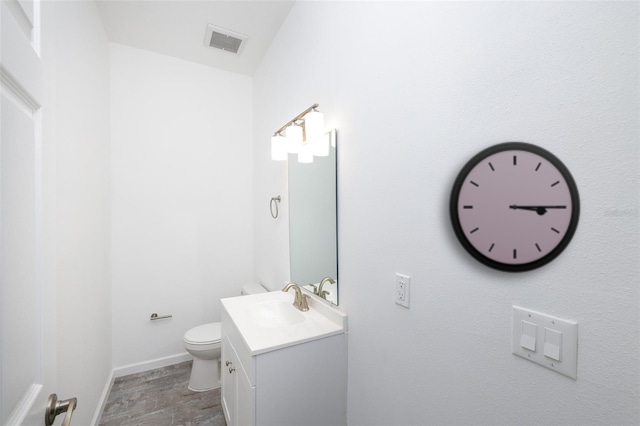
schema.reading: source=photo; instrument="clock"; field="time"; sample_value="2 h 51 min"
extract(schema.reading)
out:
3 h 15 min
